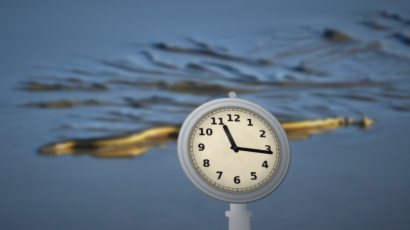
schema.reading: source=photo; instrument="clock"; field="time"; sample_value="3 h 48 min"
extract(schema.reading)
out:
11 h 16 min
